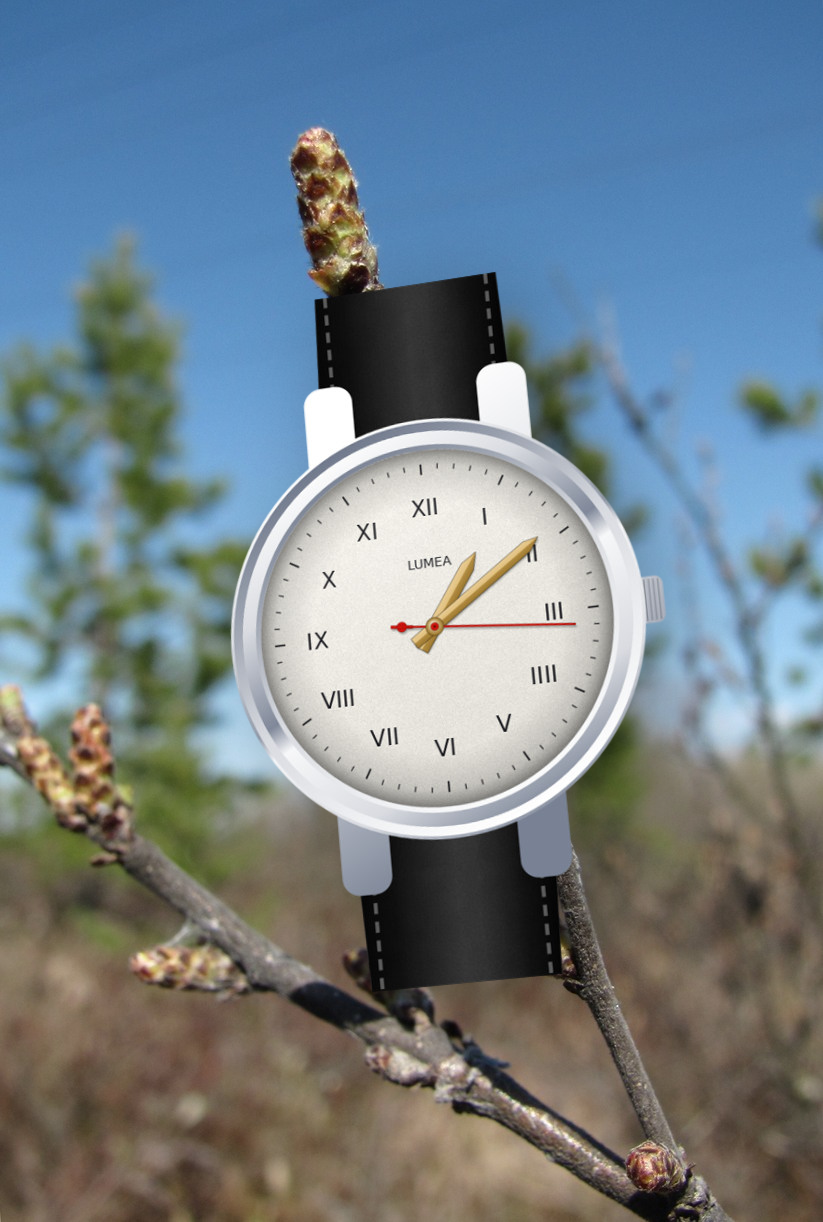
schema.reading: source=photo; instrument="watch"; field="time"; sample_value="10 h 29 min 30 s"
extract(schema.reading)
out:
1 h 09 min 16 s
